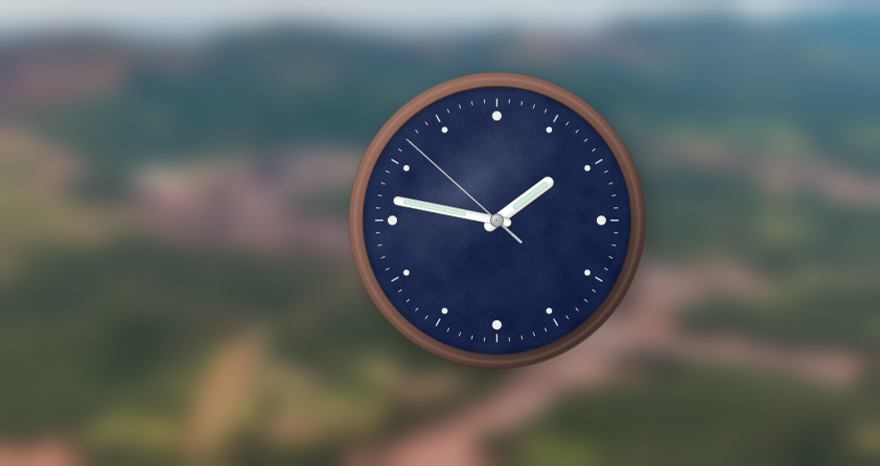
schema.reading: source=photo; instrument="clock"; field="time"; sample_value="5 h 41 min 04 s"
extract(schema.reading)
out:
1 h 46 min 52 s
